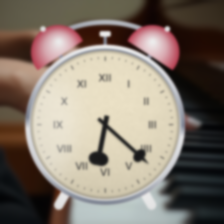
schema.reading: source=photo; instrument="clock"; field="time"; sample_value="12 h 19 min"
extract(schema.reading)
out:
6 h 22 min
